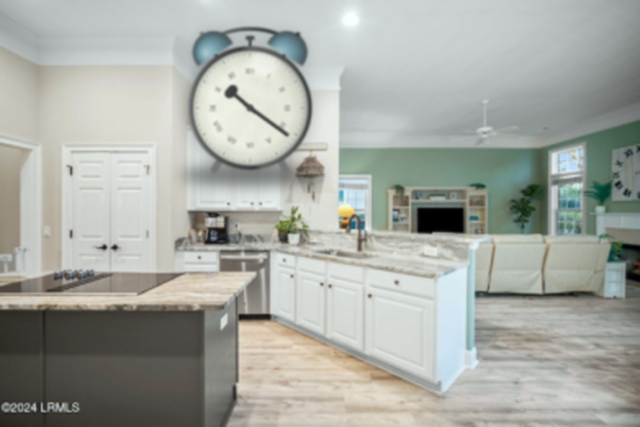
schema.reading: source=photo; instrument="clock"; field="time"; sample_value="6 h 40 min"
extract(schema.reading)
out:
10 h 21 min
